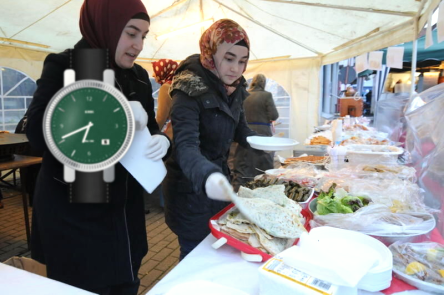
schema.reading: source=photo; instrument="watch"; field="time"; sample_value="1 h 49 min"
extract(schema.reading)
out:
6 h 41 min
